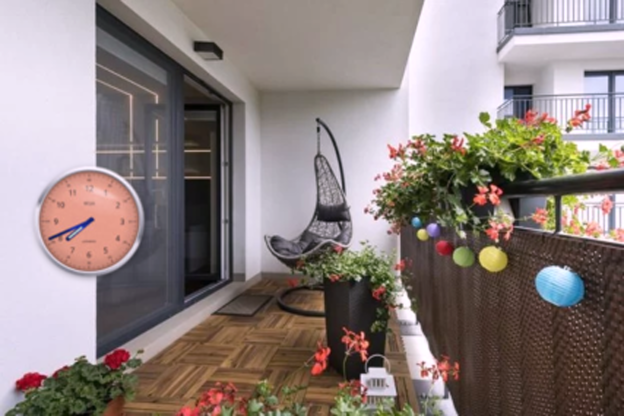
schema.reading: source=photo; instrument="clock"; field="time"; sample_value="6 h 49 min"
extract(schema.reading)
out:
7 h 41 min
